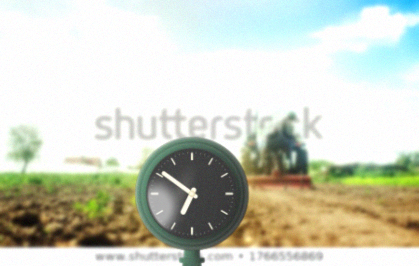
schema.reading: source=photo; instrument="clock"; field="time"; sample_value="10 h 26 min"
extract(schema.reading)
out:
6 h 51 min
